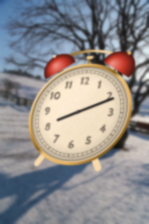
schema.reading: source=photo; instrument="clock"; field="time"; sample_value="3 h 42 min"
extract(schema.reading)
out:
8 h 11 min
